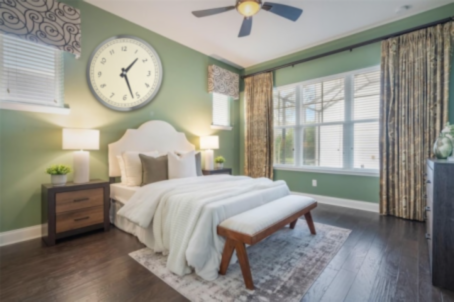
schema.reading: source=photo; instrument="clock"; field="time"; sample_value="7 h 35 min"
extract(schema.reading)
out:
1 h 27 min
